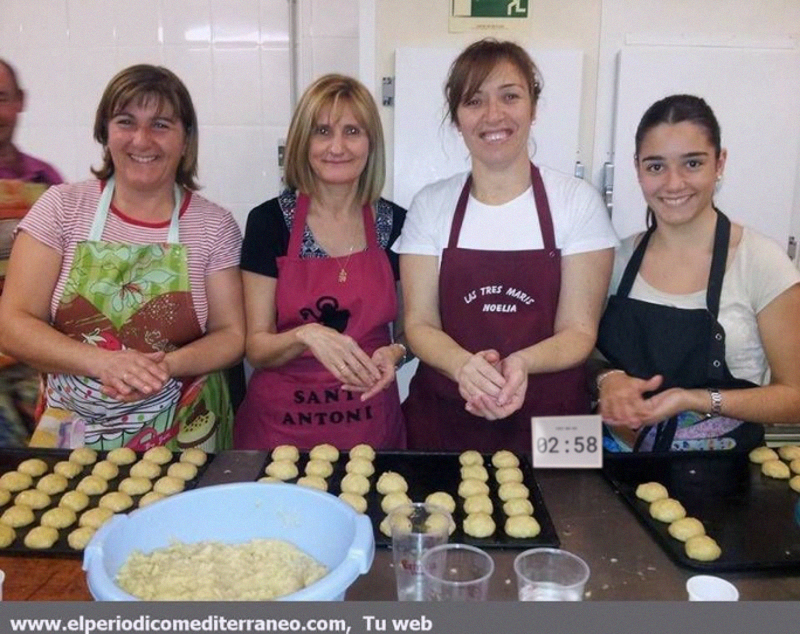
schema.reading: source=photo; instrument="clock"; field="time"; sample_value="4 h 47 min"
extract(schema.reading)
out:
2 h 58 min
